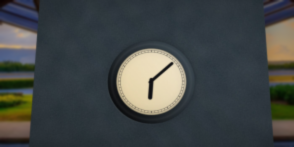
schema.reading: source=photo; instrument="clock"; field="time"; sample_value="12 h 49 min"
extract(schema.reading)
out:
6 h 08 min
